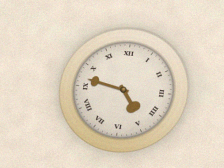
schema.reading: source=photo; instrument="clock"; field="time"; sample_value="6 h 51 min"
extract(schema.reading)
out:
4 h 47 min
